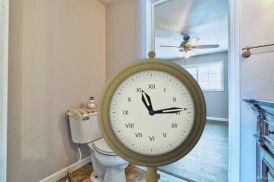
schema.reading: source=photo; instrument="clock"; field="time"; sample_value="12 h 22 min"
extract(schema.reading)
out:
11 h 14 min
